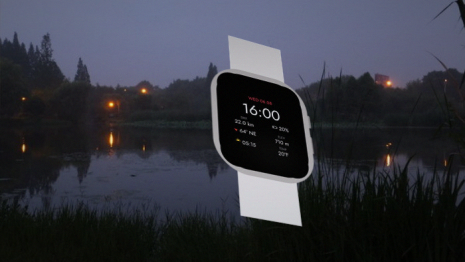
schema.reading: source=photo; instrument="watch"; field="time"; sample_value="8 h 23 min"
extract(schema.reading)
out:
16 h 00 min
